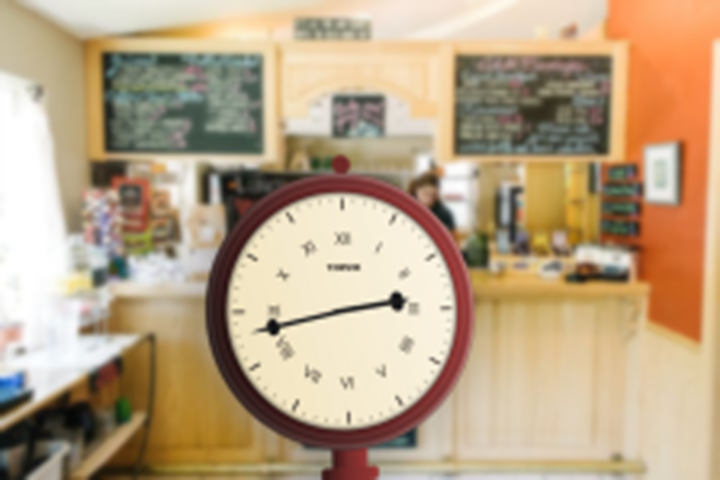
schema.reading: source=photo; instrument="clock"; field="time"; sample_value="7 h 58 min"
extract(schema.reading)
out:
2 h 43 min
